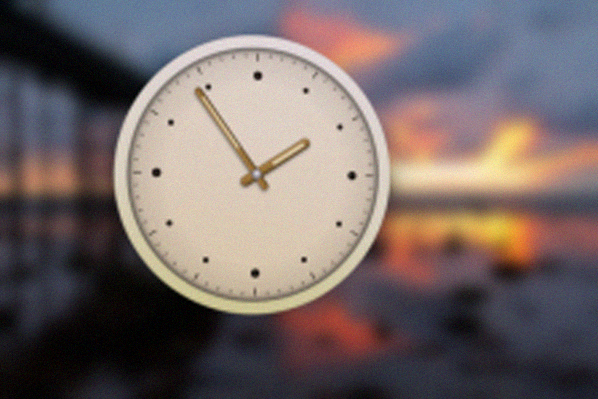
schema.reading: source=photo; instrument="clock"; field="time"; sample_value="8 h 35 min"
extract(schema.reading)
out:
1 h 54 min
